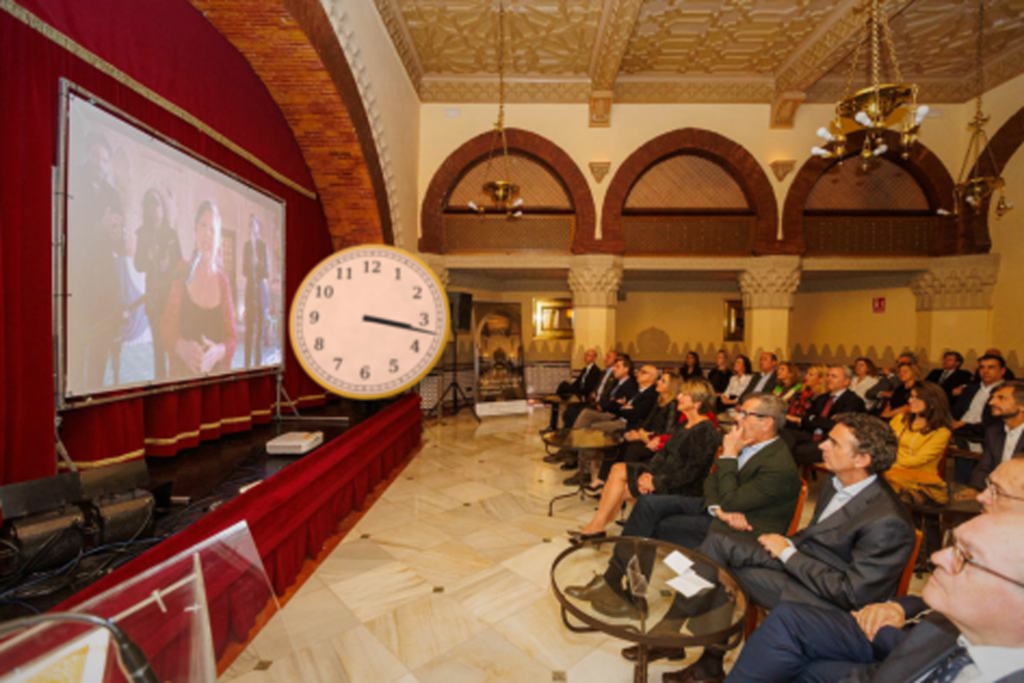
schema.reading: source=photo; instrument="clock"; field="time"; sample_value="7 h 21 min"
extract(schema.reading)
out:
3 h 17 min
